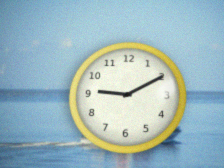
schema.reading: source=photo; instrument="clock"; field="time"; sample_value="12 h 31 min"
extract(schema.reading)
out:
9 h 10 min
